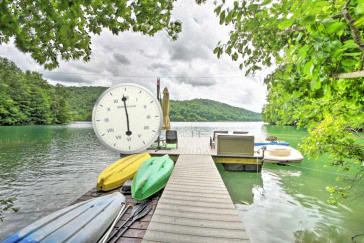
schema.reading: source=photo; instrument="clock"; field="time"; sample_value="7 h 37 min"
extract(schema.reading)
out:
5 h 59 min
